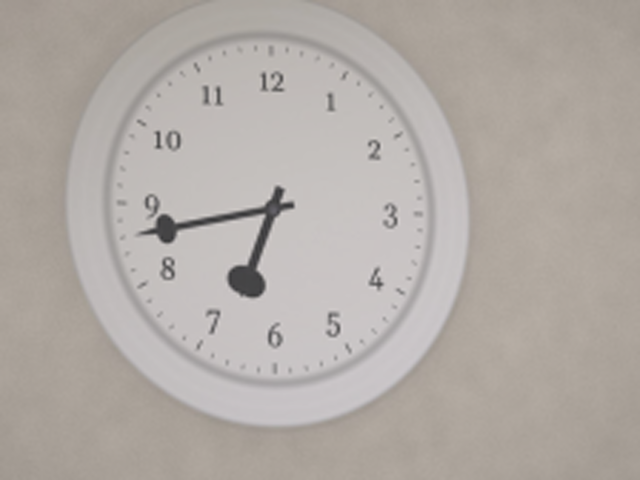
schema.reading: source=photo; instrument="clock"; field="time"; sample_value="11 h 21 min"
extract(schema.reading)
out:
6 h 43 min
